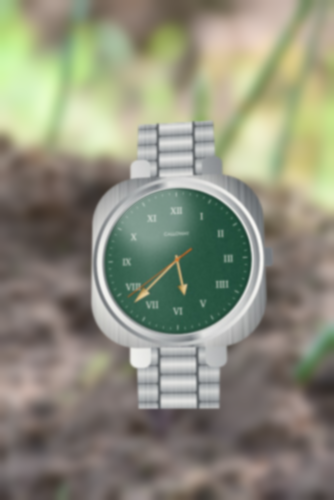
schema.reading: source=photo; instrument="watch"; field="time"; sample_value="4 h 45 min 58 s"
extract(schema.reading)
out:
5 h 37 min 39 s
